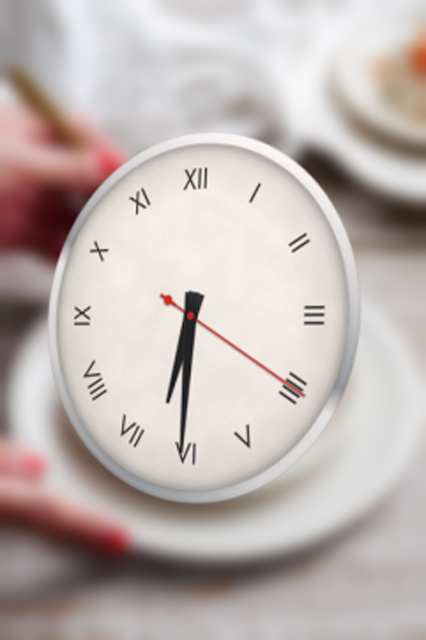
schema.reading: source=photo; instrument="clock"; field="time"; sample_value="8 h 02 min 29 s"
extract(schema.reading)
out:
6 h 30 min 20 s
